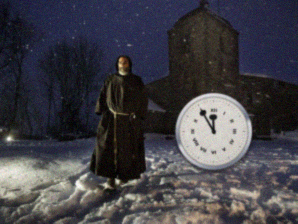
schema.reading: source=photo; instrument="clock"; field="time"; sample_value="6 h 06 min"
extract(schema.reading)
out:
11 h 55 min
